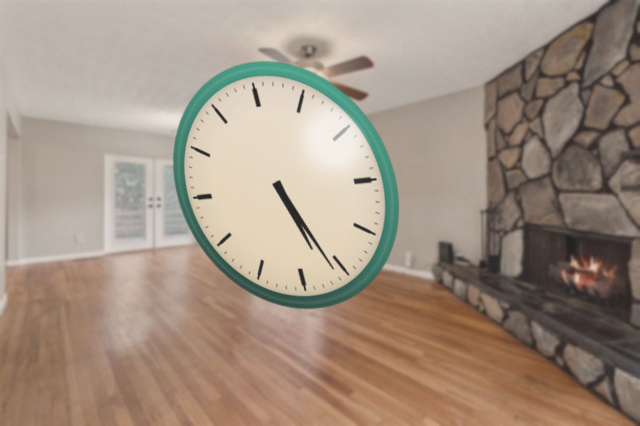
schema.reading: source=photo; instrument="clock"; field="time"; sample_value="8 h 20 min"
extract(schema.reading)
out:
5 h 26 min
